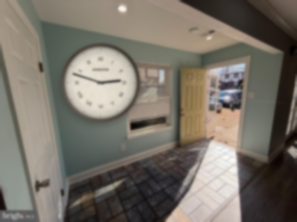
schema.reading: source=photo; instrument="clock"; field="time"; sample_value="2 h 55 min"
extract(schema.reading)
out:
2 h 48 min
